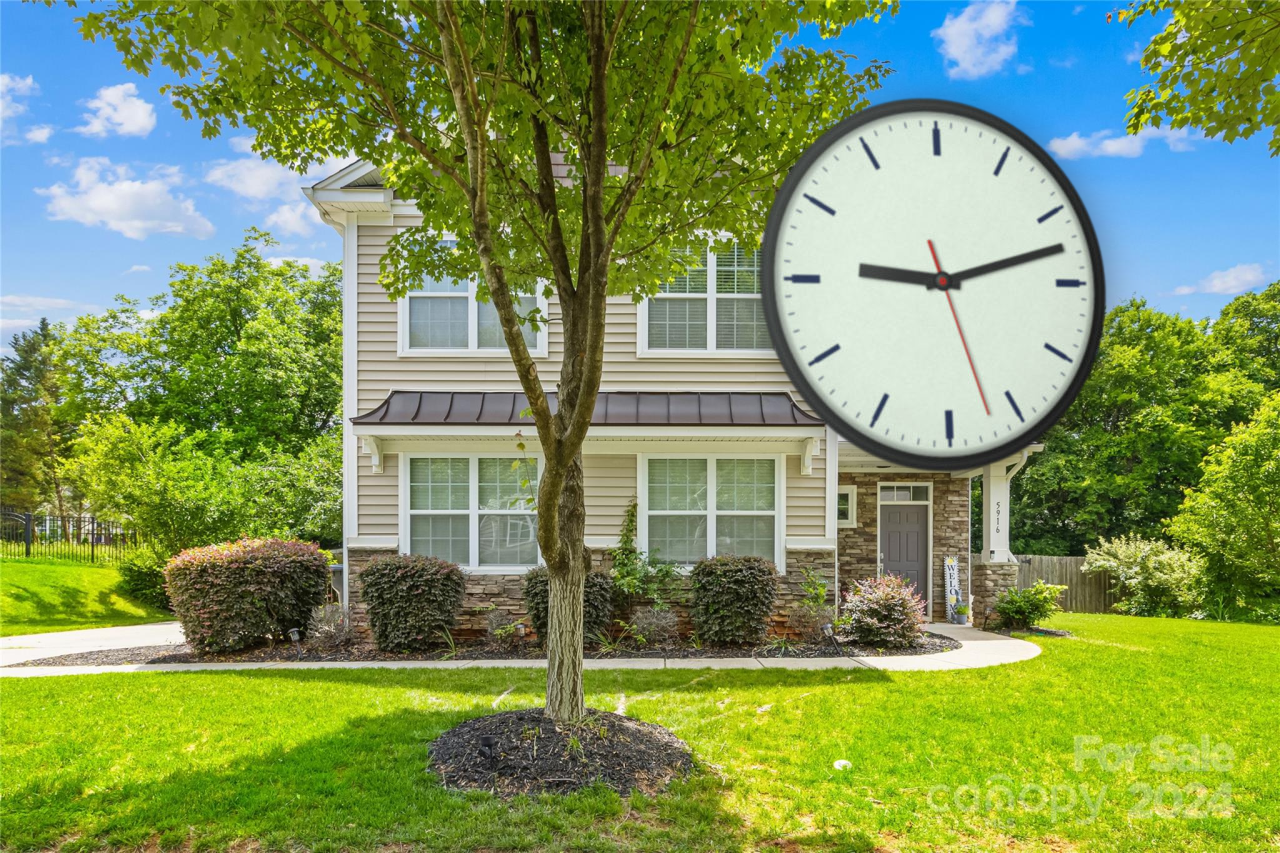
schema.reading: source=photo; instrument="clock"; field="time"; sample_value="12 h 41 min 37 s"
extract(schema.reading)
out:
9 h 12 min 27 s
